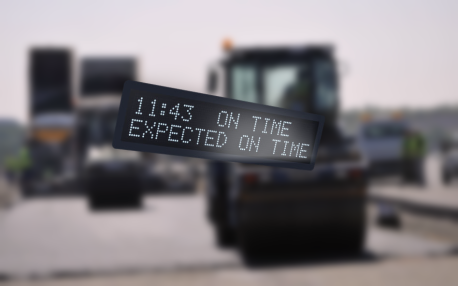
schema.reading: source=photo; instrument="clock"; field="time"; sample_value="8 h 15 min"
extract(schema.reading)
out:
11 h 43 min
